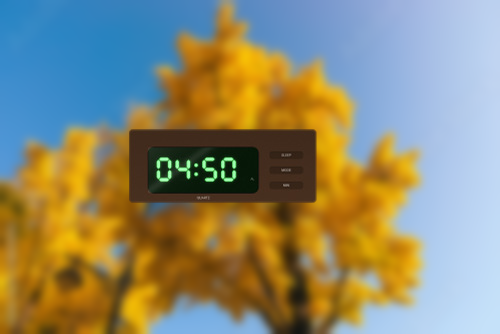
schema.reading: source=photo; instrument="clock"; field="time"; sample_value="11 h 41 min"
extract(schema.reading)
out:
4 h 50 min
